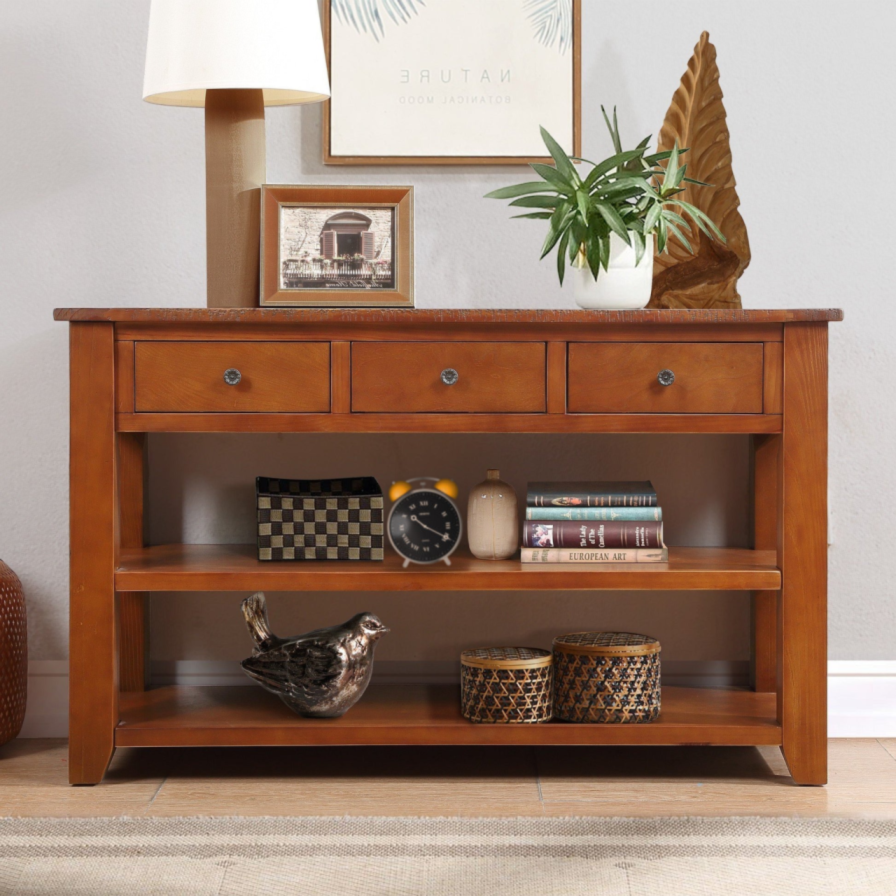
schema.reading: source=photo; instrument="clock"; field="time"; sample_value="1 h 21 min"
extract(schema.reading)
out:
10 h 20 min
